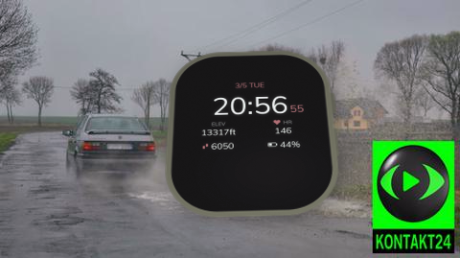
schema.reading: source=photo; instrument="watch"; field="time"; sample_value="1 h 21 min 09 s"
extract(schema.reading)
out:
20 h 56 min 55 s
